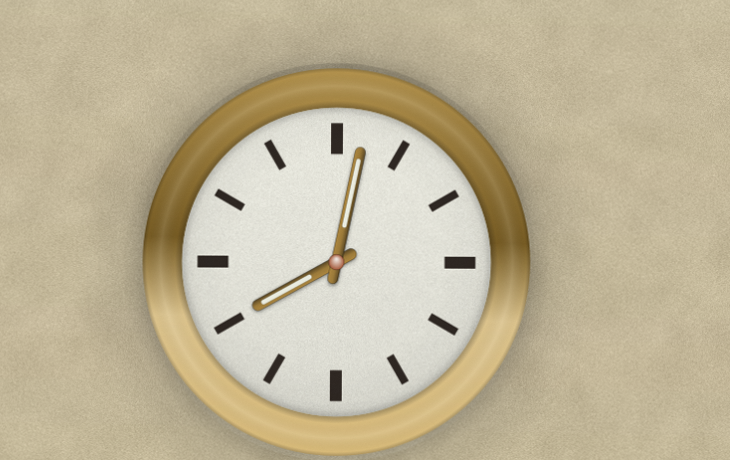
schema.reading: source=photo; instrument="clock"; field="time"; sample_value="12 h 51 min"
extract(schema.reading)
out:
8 h 02 min
